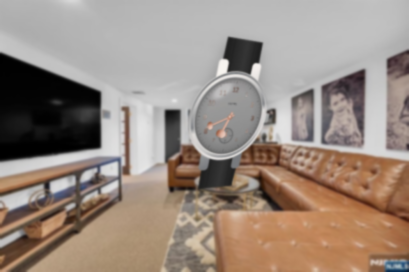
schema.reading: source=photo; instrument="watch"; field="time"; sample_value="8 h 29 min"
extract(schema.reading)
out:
6 h 41 min
